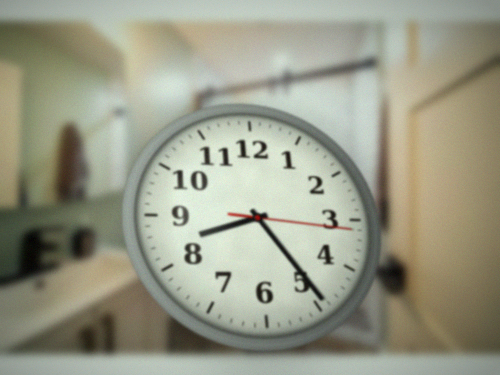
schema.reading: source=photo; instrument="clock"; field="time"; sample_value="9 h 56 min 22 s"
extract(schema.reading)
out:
8 h 24 min 16 s
